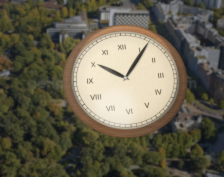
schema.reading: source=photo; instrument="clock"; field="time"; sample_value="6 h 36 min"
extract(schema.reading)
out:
10 h 06 min
